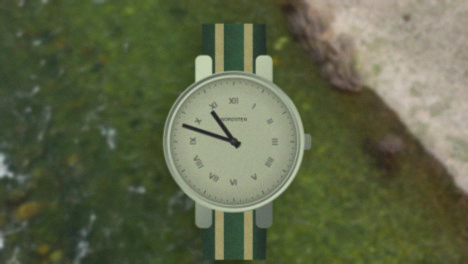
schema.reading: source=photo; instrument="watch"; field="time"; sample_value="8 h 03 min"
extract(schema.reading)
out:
10 h 48 min
